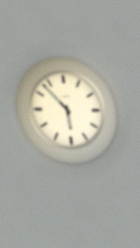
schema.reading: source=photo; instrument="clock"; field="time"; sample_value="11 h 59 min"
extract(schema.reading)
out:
5 h 53 min
